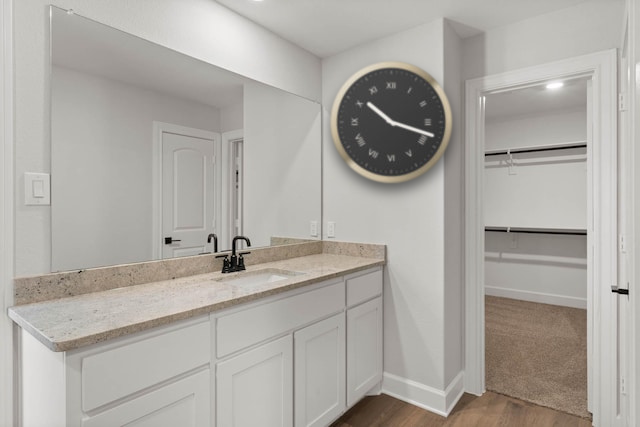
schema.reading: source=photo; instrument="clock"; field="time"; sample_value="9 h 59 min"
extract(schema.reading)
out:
10 h 18 min
